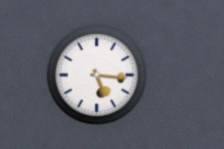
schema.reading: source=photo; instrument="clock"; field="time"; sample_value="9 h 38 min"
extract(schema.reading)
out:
5 h 16 min
